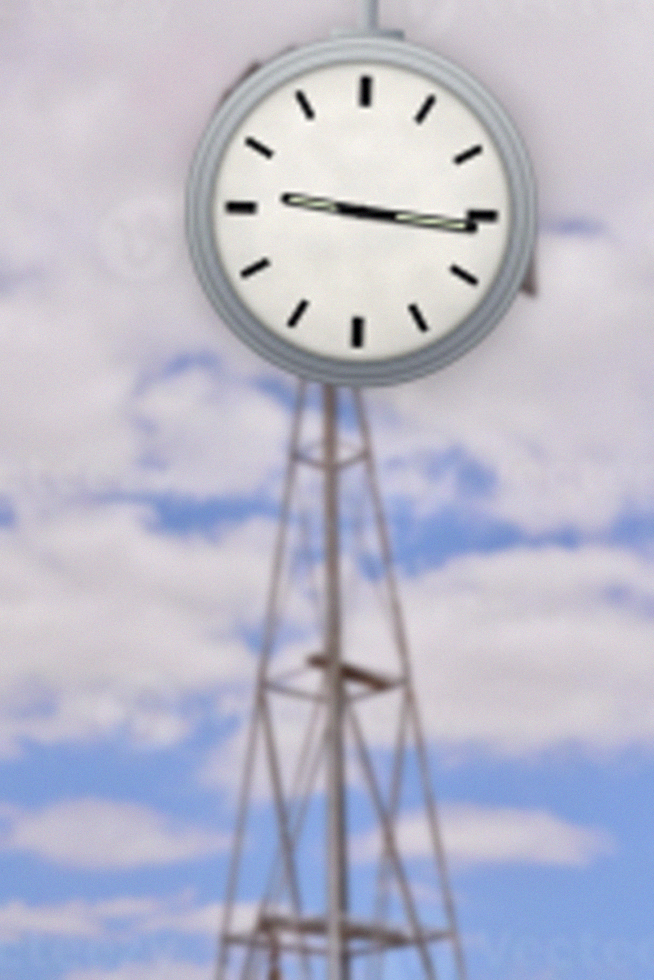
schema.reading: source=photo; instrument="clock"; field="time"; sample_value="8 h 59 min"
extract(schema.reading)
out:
9 h 16 min
